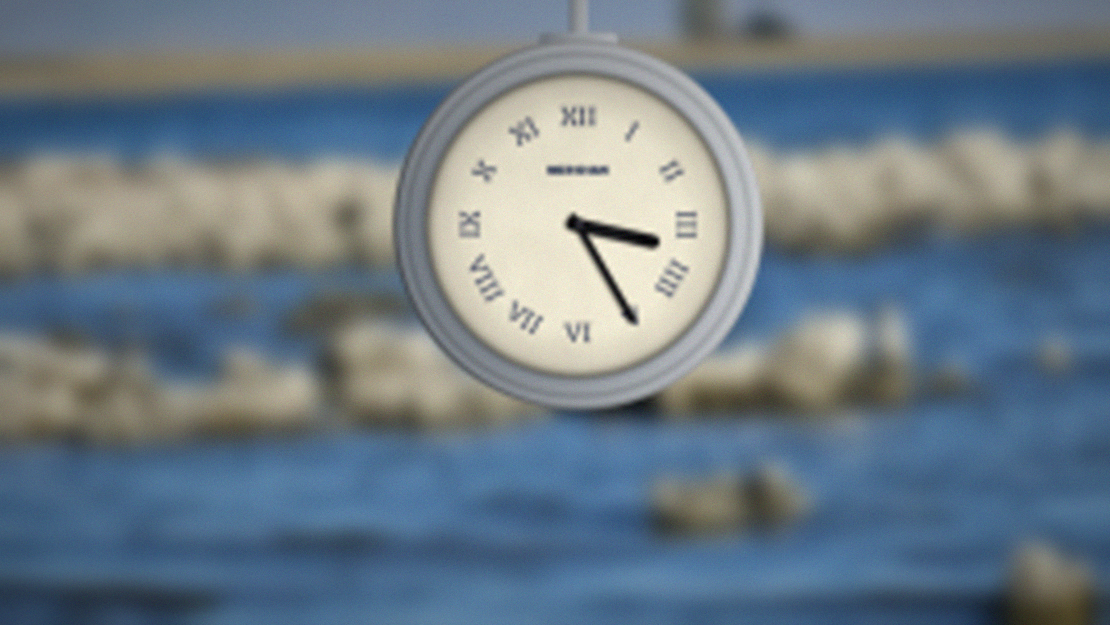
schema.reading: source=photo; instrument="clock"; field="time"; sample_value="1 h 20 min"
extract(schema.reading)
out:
3 h 25 min
